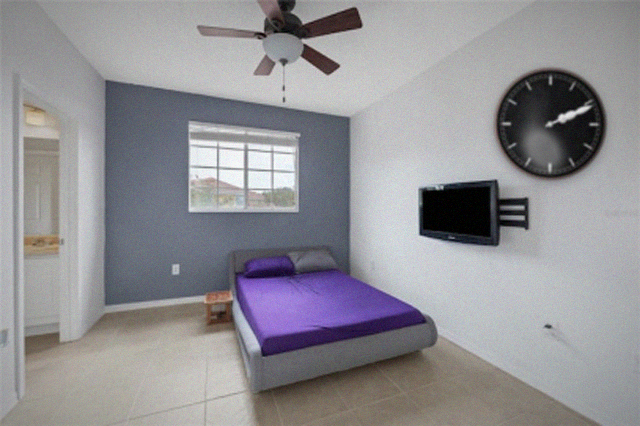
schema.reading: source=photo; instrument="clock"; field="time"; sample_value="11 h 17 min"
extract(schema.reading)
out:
2 h 11 min
